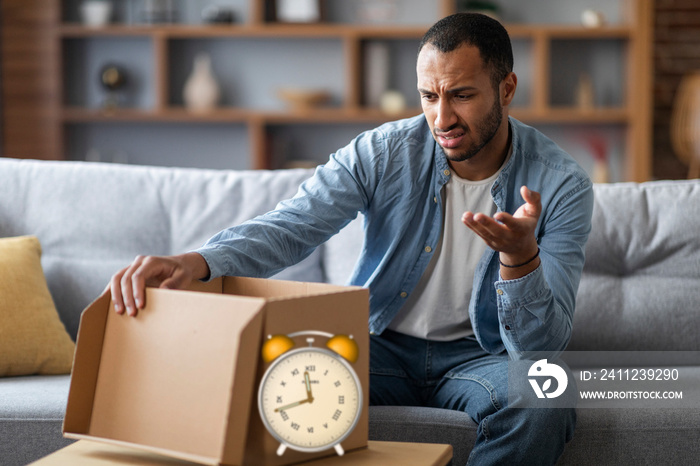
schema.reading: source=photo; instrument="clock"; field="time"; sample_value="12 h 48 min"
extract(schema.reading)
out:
11 h 42 min
